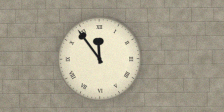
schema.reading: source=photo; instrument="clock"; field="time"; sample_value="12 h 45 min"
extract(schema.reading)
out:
11 h 54 min
